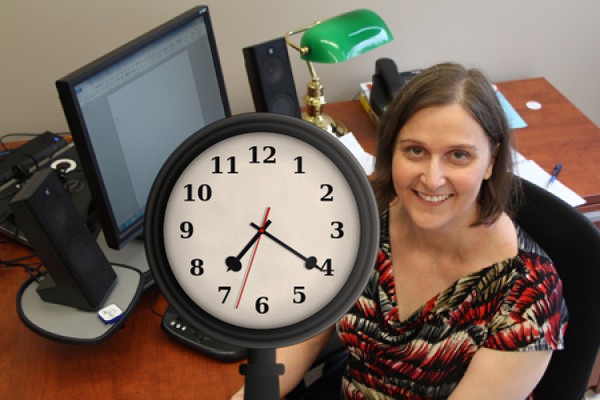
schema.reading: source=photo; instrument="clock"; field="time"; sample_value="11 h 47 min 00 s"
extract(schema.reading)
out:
7 h 20 min 33 s
